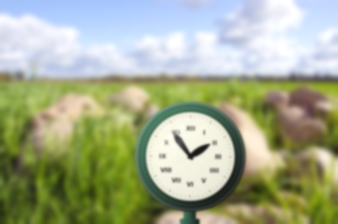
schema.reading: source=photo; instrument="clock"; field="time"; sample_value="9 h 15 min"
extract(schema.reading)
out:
1 h 54 min
